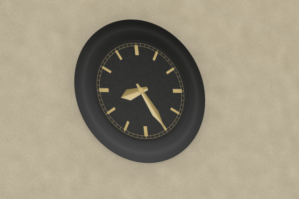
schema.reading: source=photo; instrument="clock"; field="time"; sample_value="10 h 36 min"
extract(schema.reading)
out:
8 h 25 min
